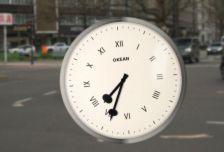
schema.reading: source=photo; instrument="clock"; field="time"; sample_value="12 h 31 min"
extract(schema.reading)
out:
7 h 34 min
